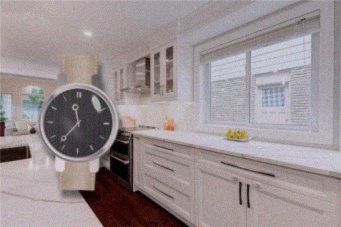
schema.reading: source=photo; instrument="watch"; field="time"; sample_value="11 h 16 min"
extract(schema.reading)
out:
11 h 37 min
